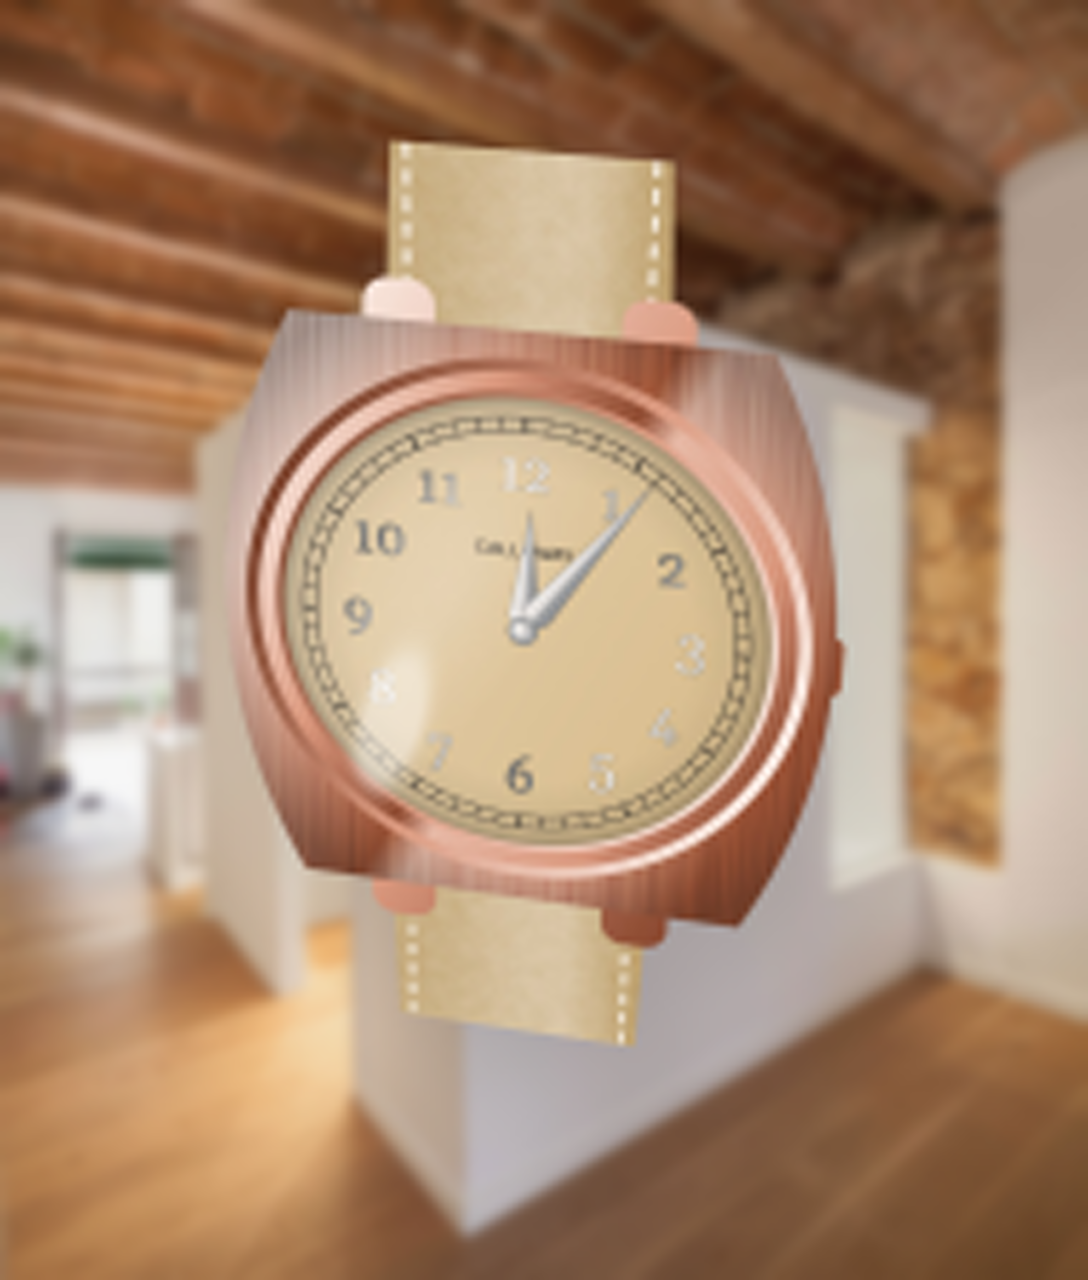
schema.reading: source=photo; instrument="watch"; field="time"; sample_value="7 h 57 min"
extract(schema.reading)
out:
12 h 06 min
